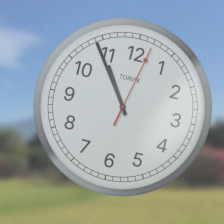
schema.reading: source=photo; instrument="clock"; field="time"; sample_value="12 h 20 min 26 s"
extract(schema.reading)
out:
10 h 54 min 02 s
